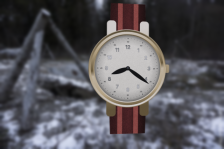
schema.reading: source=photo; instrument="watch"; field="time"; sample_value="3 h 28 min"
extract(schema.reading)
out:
8 h 21 min
